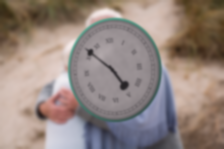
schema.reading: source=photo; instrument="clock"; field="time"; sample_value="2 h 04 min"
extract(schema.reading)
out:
4 h 52 min
